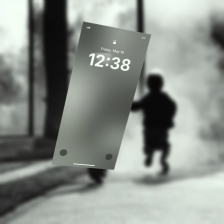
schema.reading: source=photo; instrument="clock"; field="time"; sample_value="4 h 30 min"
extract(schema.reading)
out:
12 h 38 min
